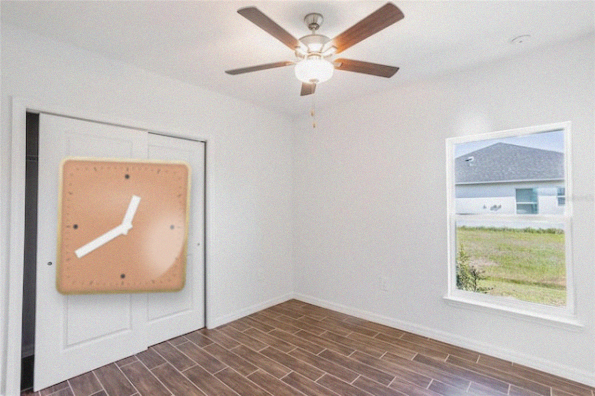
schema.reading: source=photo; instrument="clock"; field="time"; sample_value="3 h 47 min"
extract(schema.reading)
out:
12 h 40 min
